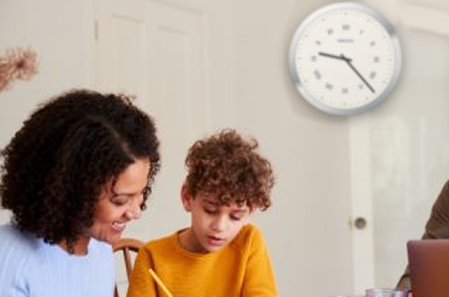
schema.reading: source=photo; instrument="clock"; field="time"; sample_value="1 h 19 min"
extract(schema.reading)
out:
9 h 23 min
